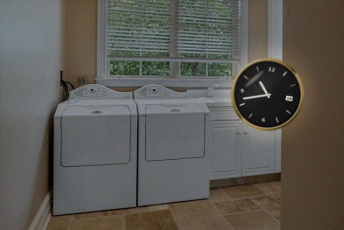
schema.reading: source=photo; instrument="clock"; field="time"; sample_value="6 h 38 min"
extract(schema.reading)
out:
10 h 42 min
